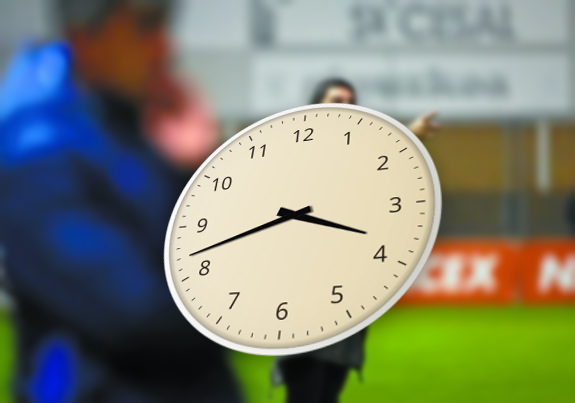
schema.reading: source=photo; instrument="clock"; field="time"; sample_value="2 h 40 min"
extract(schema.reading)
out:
3 h 42 min
